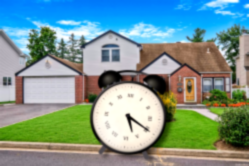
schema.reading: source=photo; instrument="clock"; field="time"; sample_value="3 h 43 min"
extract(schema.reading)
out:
5 h 20 min
